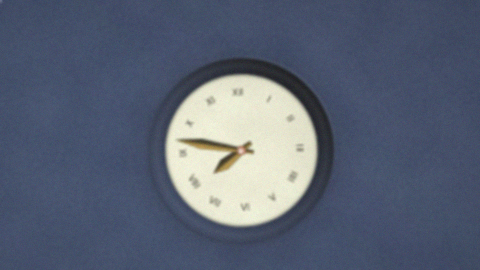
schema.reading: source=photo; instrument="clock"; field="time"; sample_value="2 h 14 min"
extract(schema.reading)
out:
7 h 47 min
